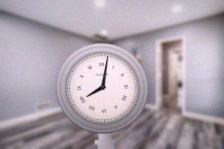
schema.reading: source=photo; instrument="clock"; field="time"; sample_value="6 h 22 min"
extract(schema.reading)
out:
8 h 02 min
